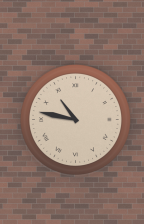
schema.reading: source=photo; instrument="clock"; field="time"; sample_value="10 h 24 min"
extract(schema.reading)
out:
10 h 47 min
